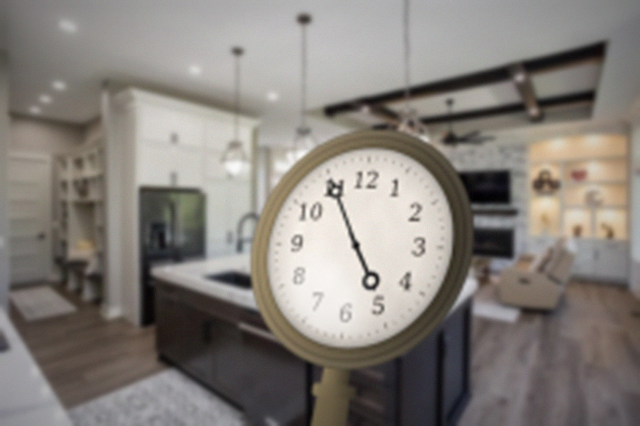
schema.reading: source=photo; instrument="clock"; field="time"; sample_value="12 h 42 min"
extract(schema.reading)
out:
4 h 55 min
